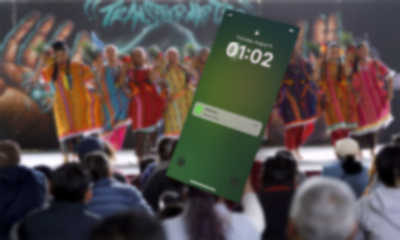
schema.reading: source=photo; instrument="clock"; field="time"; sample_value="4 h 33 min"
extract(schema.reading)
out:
1 h 02 min
